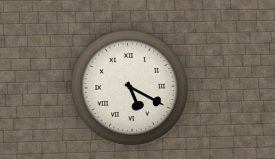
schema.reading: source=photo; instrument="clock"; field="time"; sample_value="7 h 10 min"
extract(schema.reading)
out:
5 h 20 min
